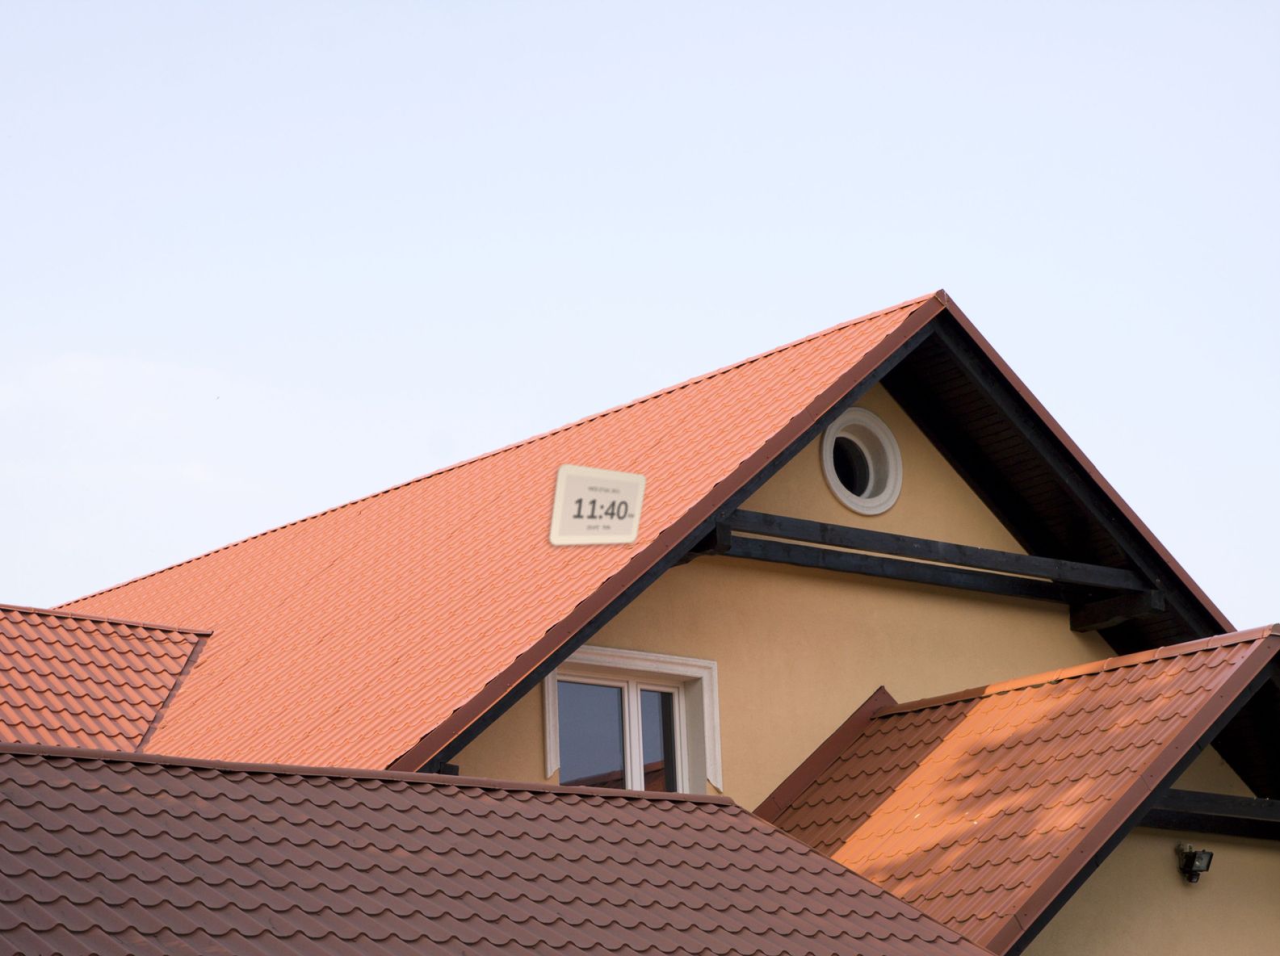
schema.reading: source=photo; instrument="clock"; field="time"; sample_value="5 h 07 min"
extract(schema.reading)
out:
11 h 40 min
